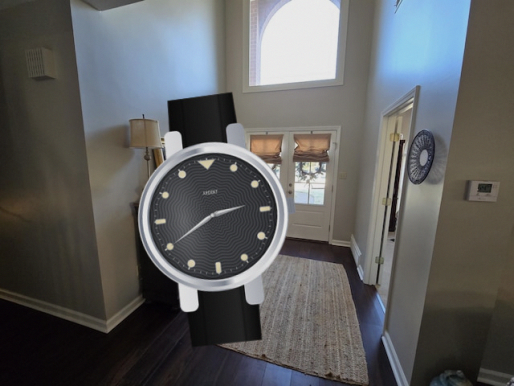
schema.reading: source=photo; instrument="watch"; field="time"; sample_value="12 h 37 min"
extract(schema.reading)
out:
2 h 40 min
